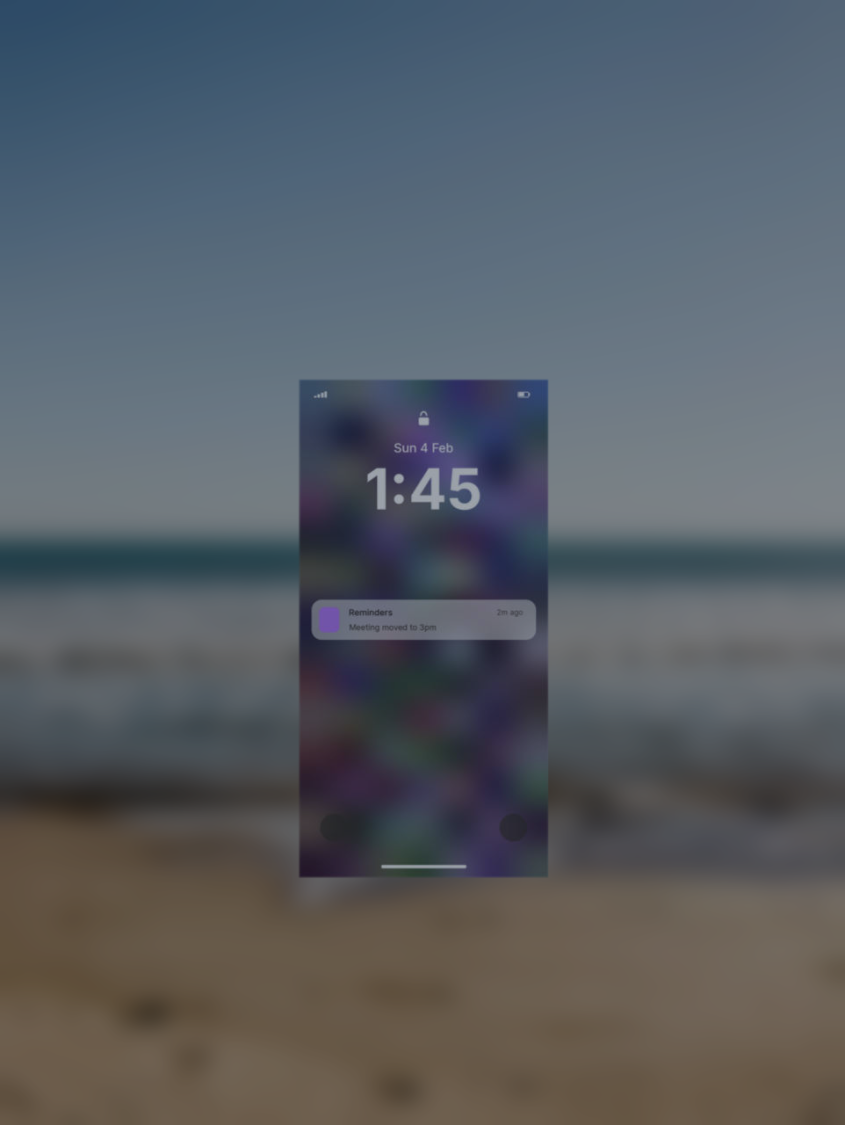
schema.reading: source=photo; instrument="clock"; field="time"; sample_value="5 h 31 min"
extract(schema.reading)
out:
1 h 45 min
